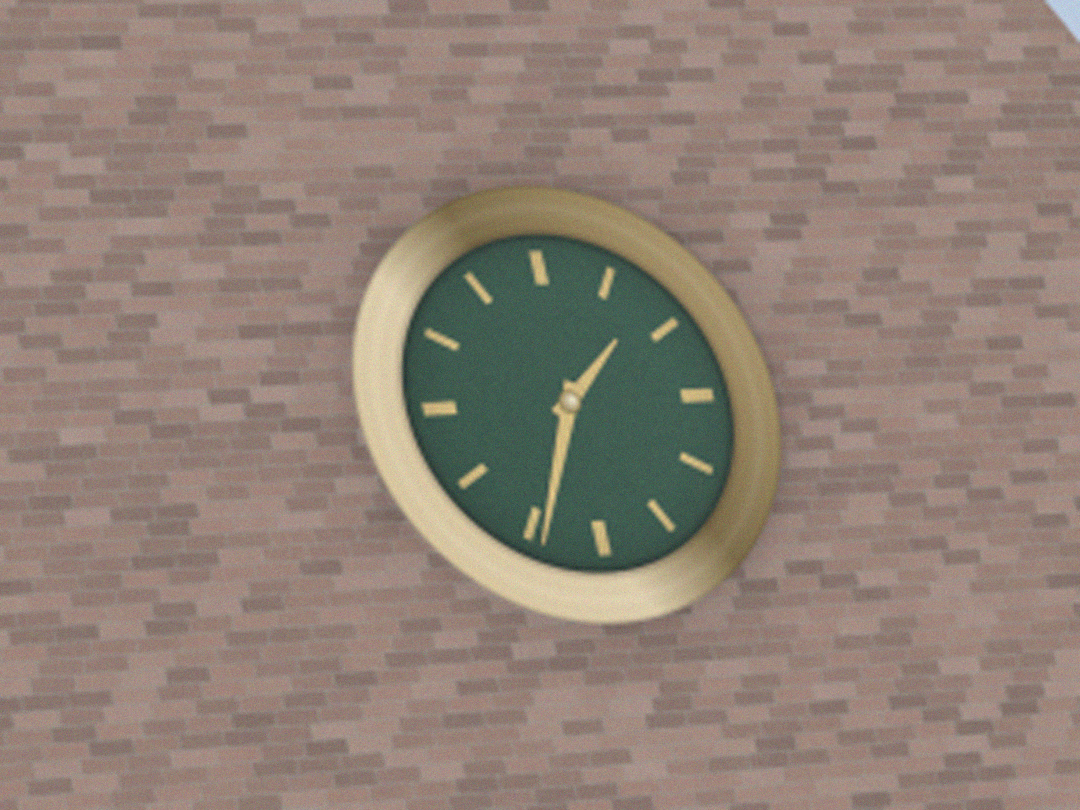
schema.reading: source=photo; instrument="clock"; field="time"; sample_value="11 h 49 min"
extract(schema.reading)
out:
1 h 34 min
